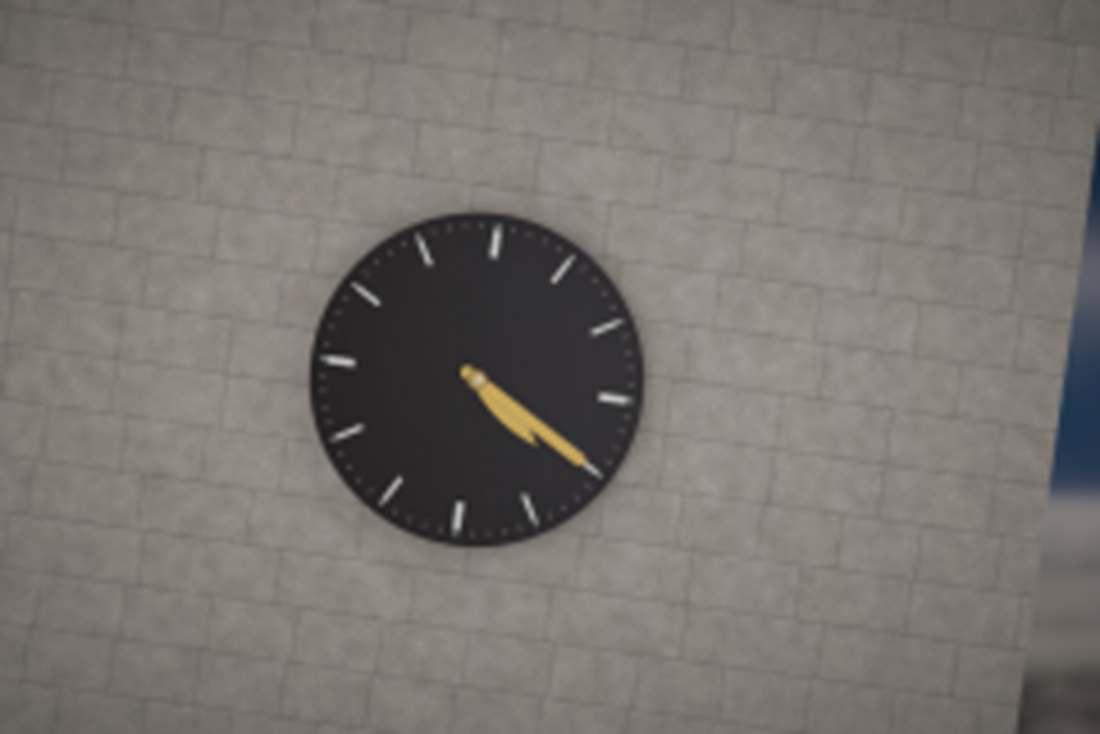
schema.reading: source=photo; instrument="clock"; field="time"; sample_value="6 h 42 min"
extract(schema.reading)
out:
4 h 20 min
